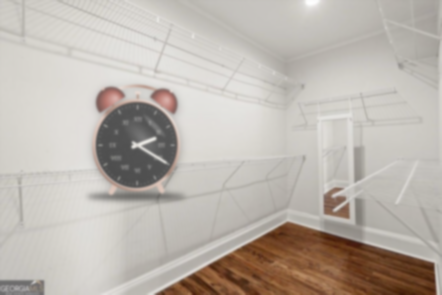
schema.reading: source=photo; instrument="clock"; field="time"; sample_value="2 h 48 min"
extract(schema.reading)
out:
2 h 20 min
